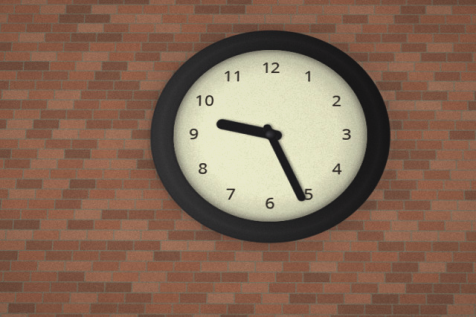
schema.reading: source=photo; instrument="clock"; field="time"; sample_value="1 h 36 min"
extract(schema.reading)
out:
9 h 26 min
